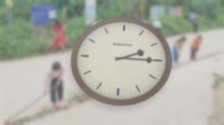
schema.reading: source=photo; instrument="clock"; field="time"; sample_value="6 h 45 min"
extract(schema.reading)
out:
2 h 15 min
